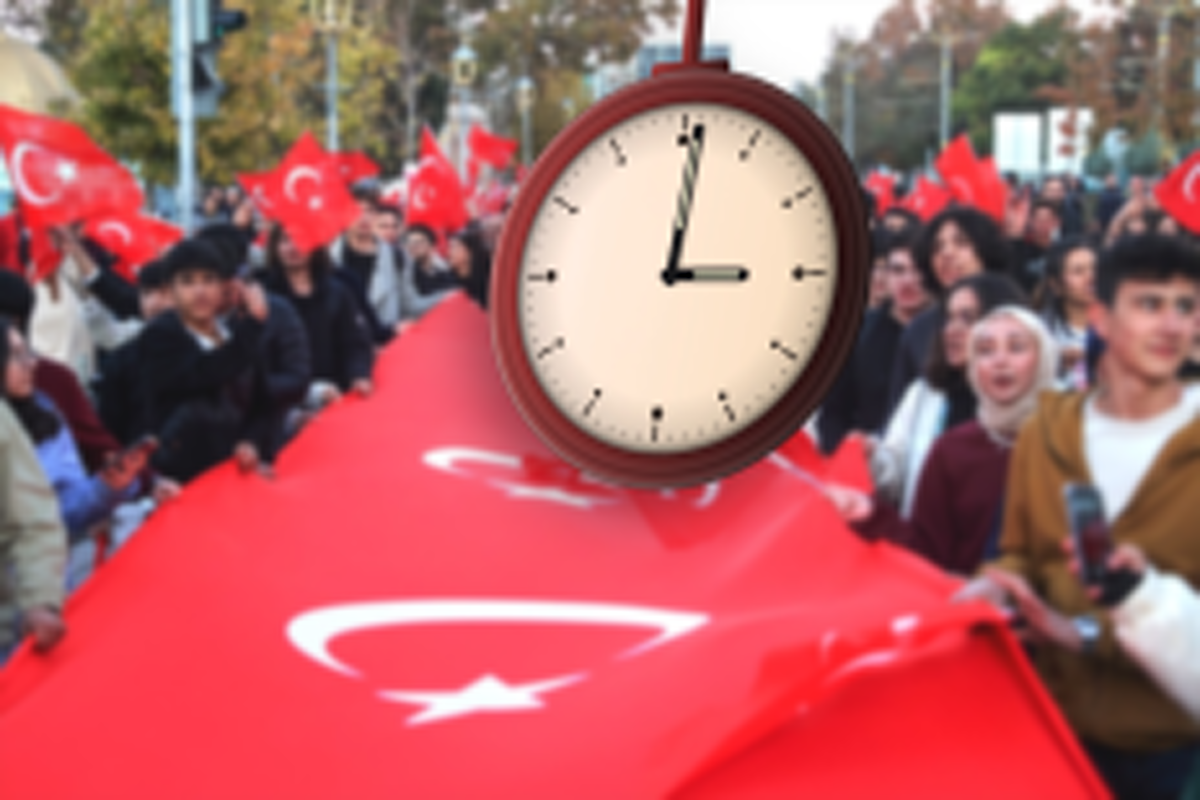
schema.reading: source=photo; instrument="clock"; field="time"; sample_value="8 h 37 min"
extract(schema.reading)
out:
3 h 01 min
